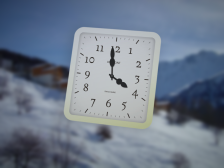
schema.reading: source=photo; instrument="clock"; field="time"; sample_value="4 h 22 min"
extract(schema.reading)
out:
3 h 59 min
